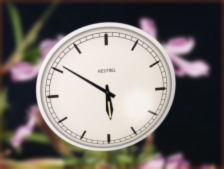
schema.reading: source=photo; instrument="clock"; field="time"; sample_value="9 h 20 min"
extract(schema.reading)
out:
5 h 51 min
